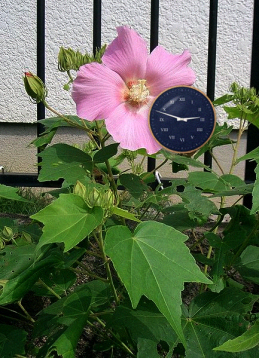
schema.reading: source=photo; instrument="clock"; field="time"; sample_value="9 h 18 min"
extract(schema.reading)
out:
2 h 48 min
